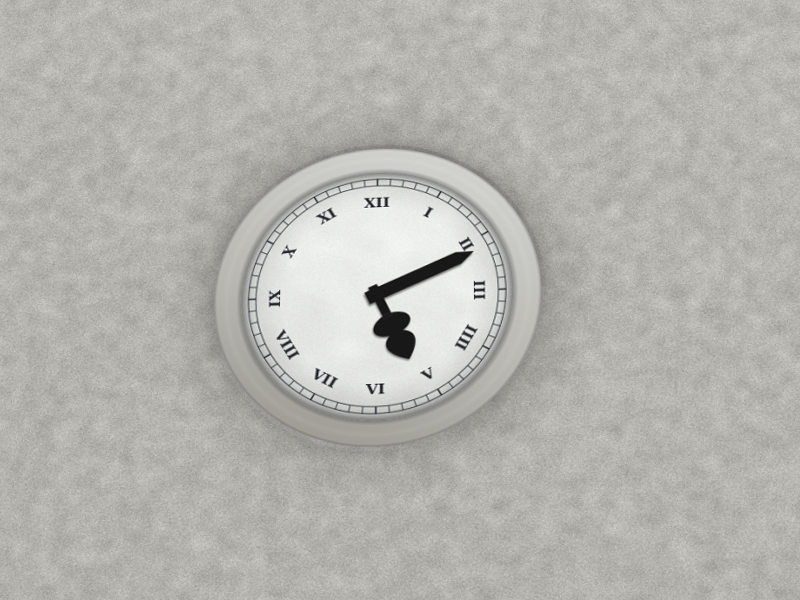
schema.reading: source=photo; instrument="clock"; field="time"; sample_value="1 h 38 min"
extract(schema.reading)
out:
5 h 11 min
